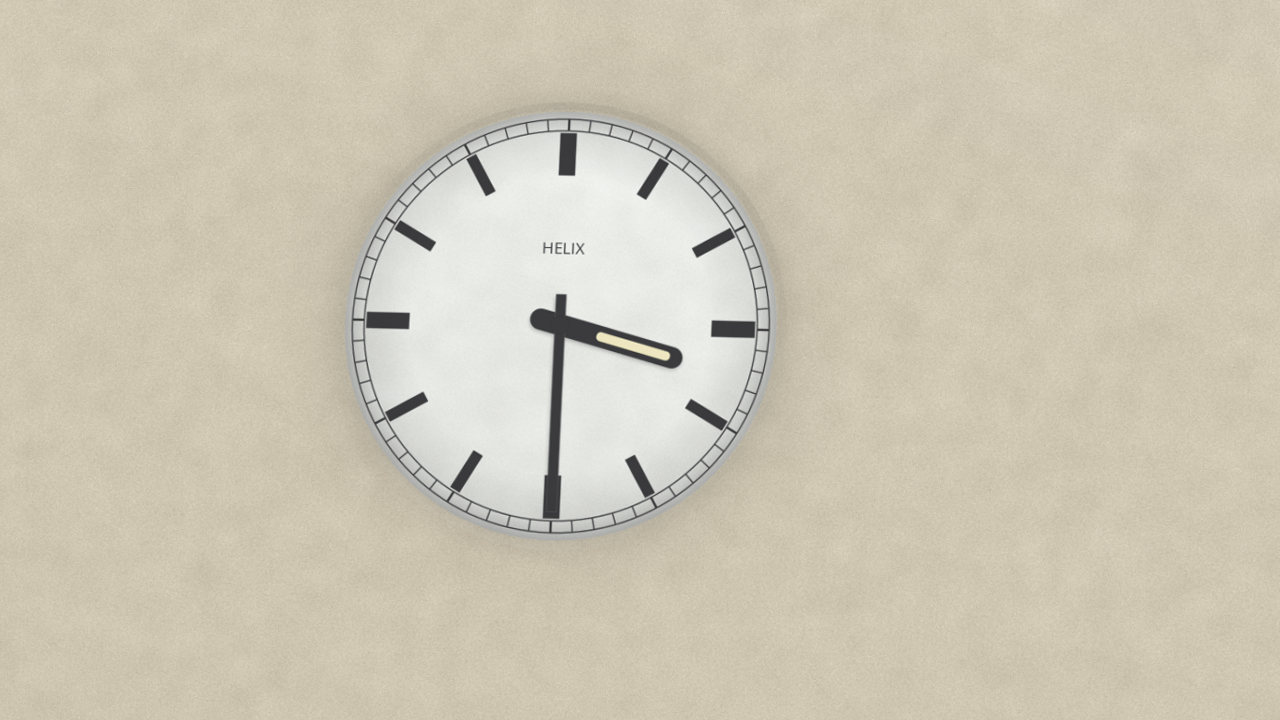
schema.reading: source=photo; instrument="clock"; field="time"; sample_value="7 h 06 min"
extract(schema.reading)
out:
3 h 30 min
